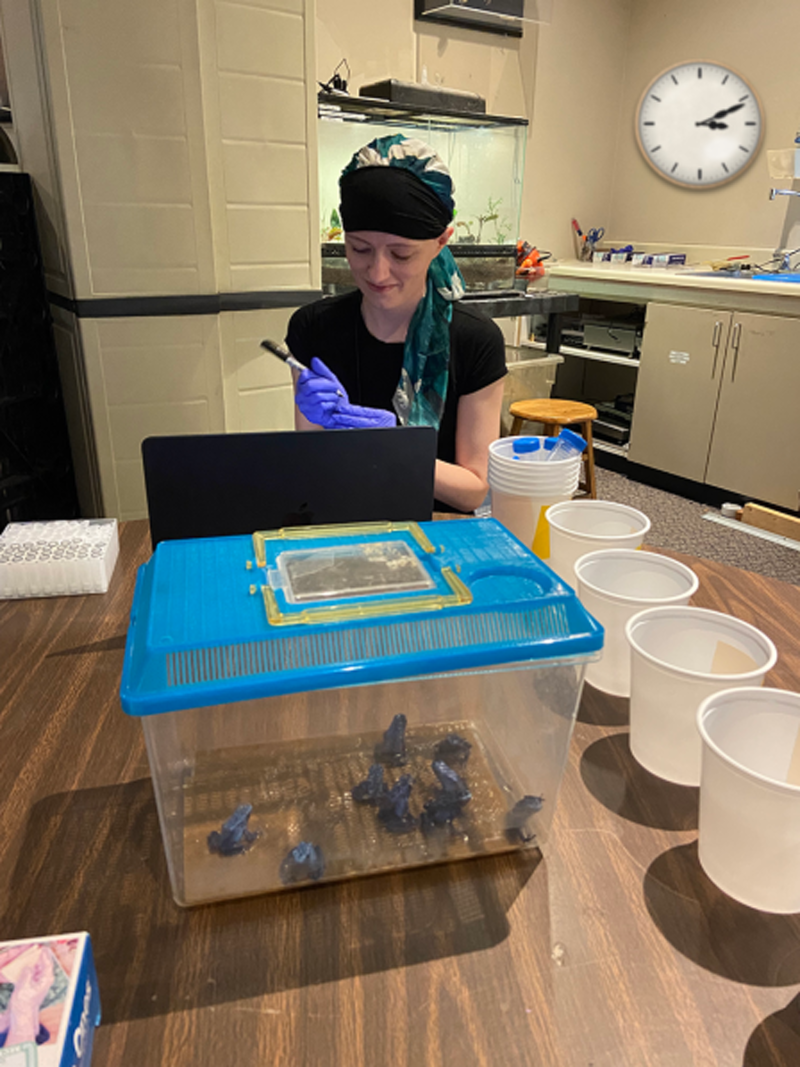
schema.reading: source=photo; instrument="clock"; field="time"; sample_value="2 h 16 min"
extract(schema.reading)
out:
3 h 11 min
